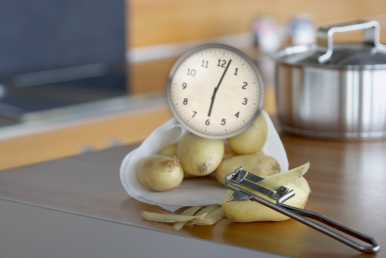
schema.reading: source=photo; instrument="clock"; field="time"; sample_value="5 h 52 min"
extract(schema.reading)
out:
6 h 02 min
